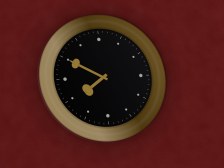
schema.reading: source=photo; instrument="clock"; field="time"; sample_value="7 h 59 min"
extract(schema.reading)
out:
7 h 50 min
